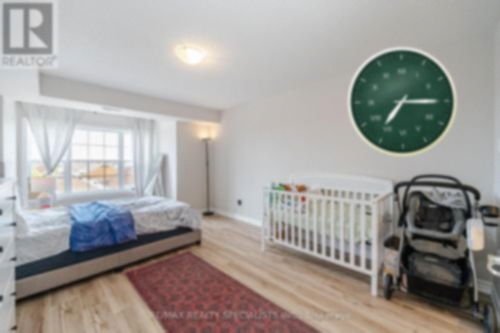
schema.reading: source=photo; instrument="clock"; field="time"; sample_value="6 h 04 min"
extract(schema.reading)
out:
7 h 15 min
